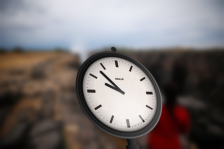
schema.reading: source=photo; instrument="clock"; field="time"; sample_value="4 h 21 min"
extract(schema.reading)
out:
9 h 53 min
